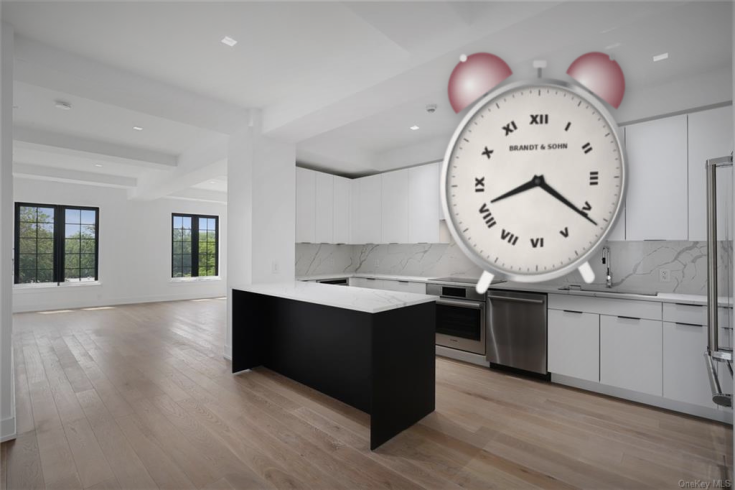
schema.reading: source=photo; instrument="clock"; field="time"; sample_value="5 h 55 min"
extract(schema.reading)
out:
8 h 21 min
